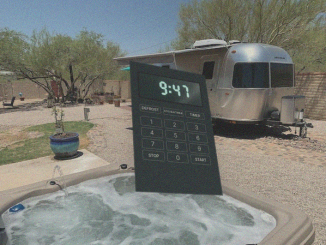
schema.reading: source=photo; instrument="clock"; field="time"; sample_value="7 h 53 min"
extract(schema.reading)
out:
9 h 47 min
